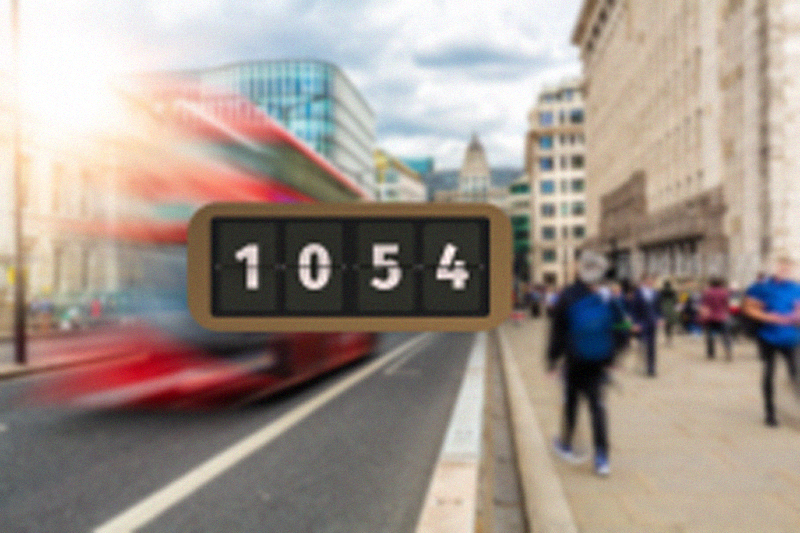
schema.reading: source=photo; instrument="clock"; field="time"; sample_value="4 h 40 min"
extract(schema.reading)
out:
10 h 54 min
